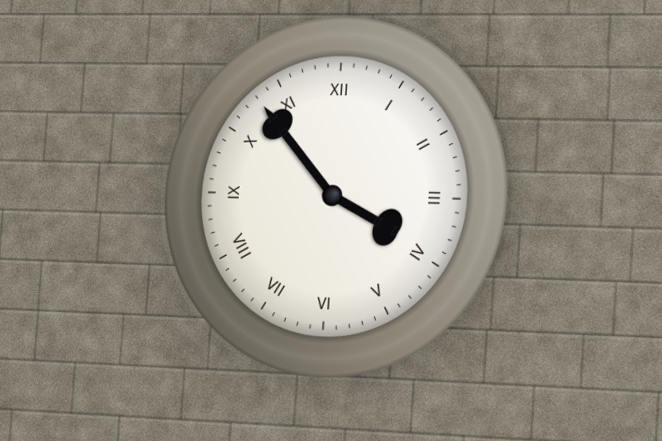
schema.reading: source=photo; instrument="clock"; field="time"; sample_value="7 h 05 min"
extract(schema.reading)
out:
3 h 53 min
